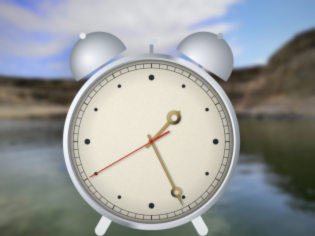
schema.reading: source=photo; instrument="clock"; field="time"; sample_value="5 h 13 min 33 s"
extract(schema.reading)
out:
1 h 25 min 40 s
